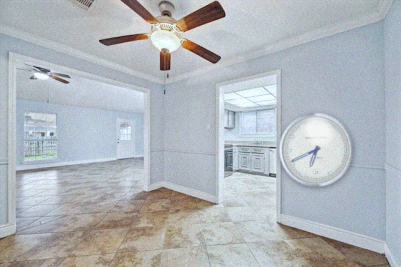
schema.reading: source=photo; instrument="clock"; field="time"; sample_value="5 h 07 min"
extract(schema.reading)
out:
6 h 41 min
